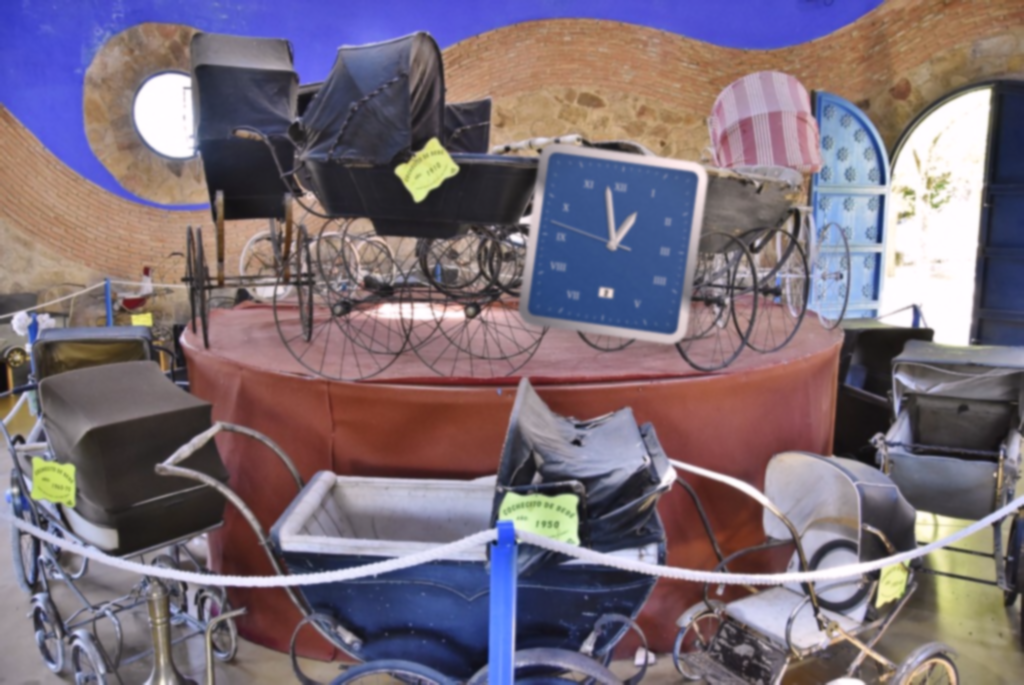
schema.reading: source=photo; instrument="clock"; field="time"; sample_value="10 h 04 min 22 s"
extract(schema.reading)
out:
12 h 57 min 47 s
